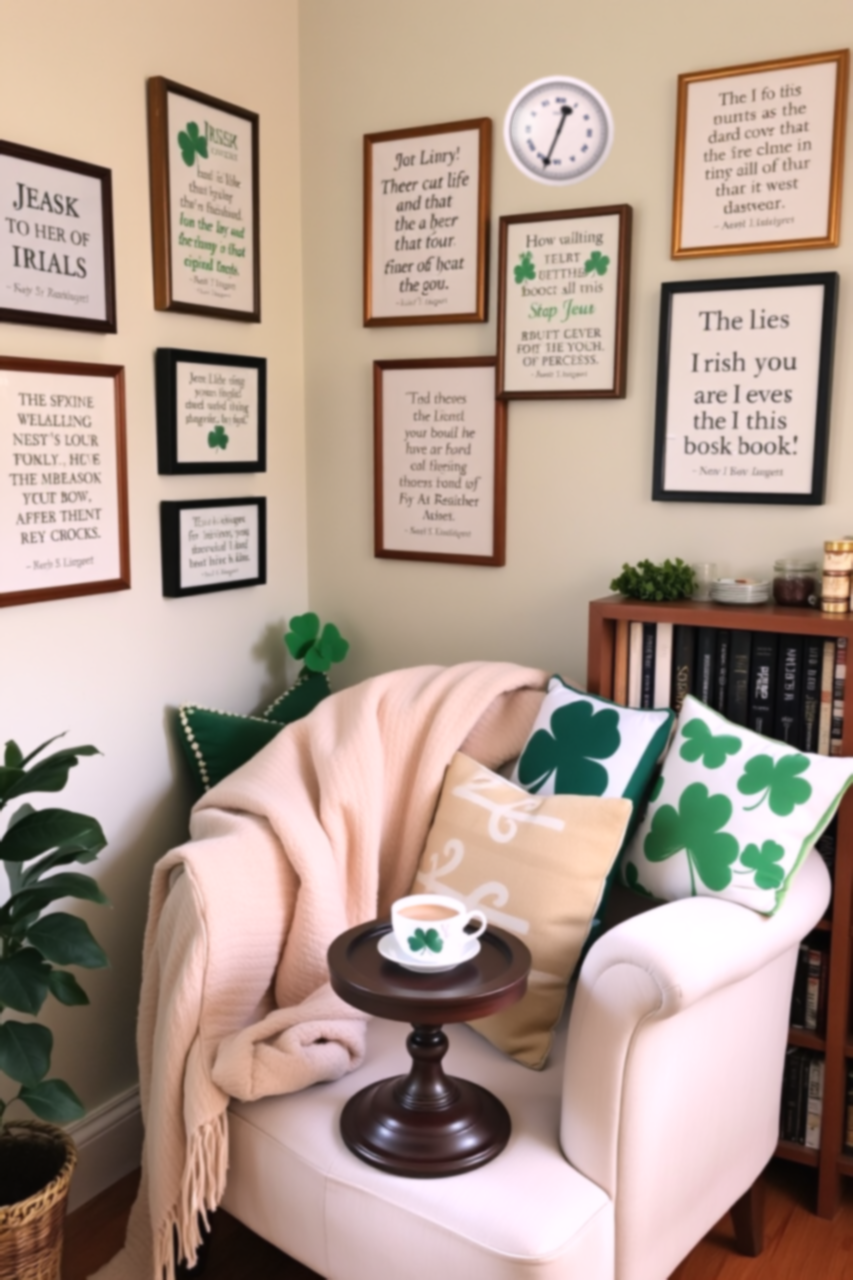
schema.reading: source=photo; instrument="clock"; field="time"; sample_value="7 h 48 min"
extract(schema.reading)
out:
12 h 33 min
